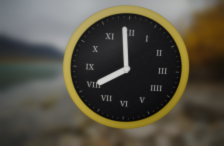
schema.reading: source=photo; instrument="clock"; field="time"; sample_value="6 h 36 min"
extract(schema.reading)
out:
7 h 59 min
